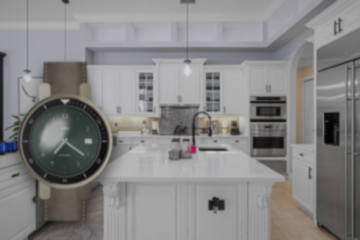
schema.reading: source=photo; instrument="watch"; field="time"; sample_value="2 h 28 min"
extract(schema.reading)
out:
7 h 21 min
